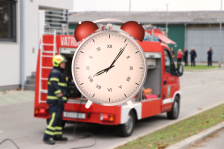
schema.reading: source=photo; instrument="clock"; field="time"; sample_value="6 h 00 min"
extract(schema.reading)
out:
8 h 06 min
